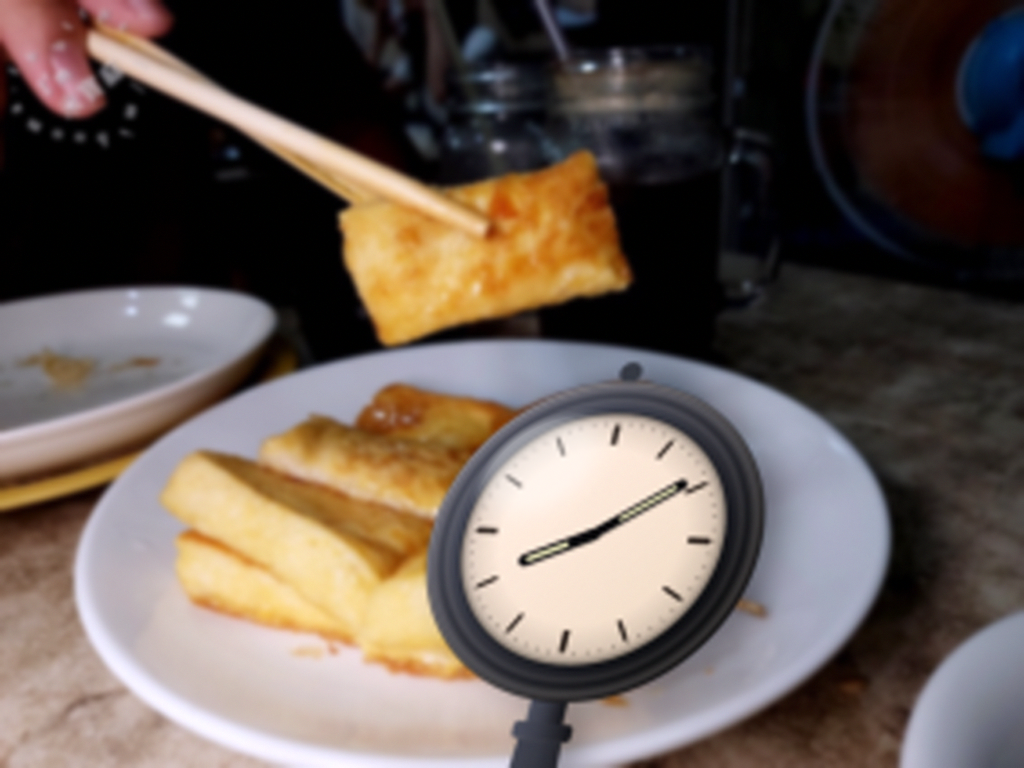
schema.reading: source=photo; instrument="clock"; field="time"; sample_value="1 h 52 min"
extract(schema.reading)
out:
8 h 09 min
